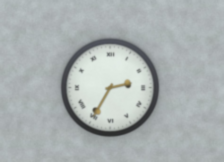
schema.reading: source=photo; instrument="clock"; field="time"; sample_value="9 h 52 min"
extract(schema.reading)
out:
2 h 35 min
